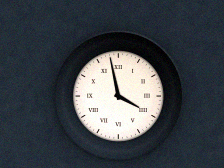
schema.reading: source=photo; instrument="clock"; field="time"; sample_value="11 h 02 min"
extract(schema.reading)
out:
3 h 58 min
